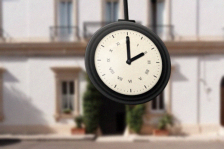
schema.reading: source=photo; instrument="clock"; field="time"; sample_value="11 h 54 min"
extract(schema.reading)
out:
2 h 00 min
